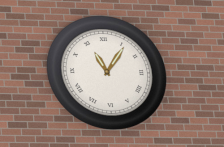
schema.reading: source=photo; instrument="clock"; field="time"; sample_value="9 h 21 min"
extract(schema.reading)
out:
11 h 06 min
